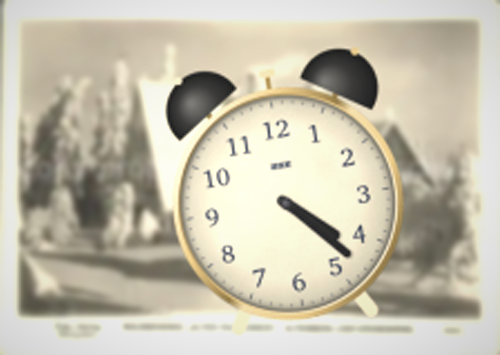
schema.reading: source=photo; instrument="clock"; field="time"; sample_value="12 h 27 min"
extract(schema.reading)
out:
4 h 23 min
